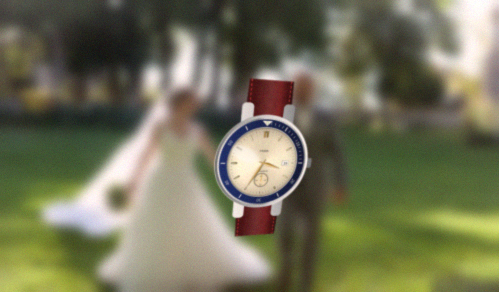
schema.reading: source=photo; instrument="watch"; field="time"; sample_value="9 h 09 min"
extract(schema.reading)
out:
3 h 35 min
